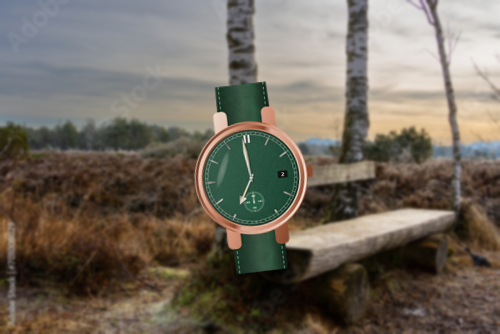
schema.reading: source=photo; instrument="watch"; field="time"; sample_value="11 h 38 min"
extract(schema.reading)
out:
6 h 59 min
